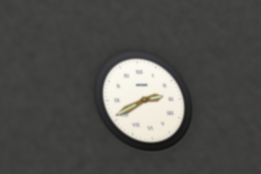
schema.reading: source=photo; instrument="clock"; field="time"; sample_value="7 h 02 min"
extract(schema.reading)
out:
2 h 41 min
